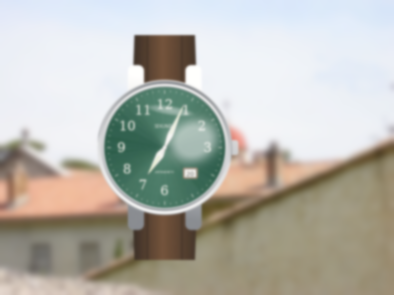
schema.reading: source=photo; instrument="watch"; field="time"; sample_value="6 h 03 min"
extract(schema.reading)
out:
7 h 04 min
